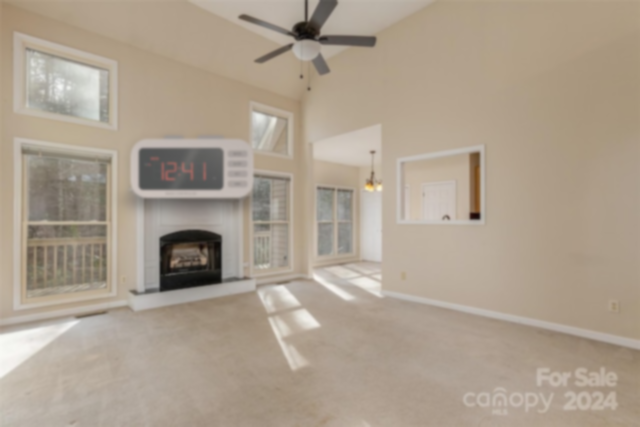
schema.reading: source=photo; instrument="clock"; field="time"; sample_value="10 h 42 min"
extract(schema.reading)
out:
12 h 41 min
